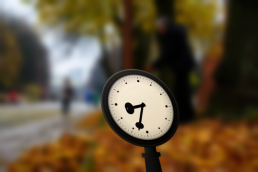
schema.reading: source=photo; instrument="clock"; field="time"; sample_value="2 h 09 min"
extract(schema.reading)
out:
8 h 33 min
